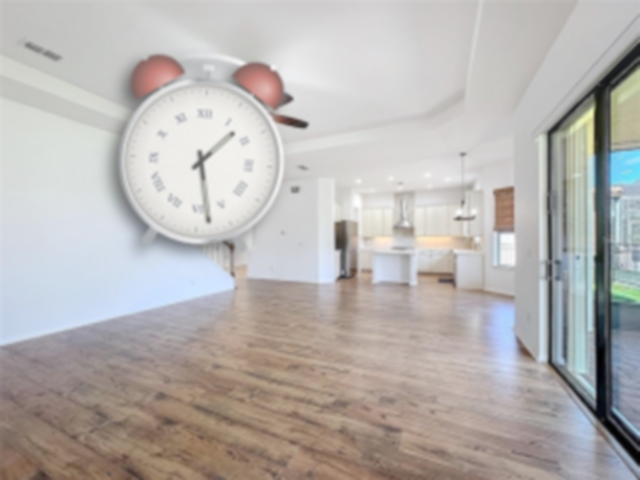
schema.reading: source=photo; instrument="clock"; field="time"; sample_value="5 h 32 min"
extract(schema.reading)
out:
1 h 28 min
